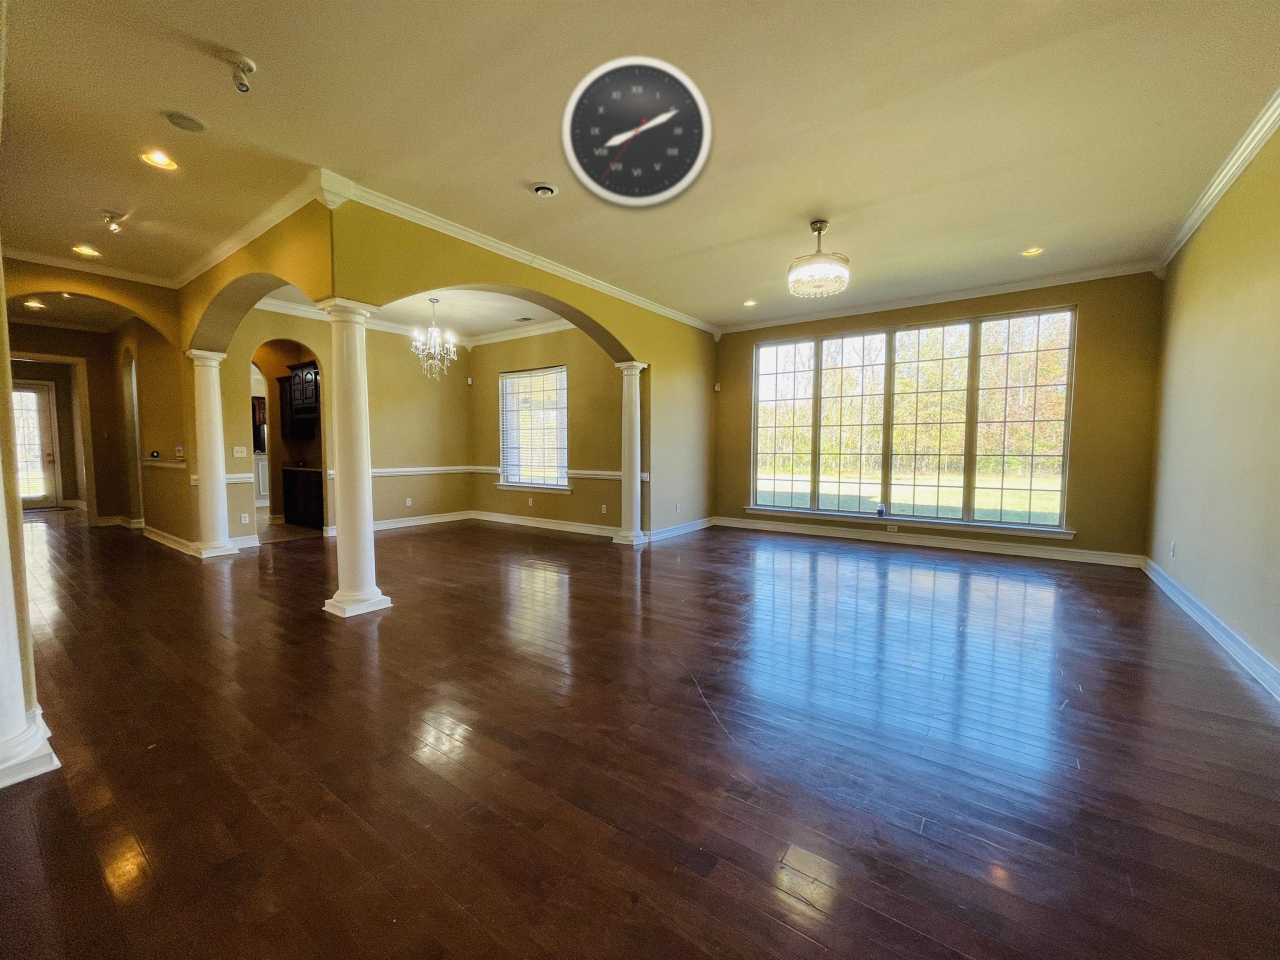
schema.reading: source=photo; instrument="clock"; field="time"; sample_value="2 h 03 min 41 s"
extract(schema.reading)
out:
8 h 10 min 36 s
